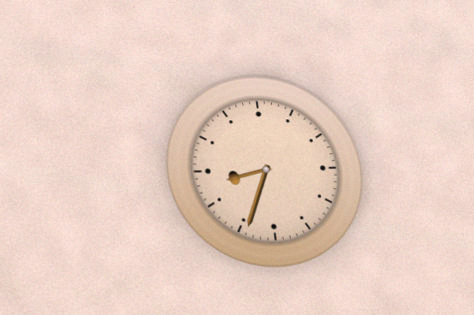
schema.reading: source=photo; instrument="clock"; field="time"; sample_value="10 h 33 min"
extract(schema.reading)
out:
8 h 34 min
